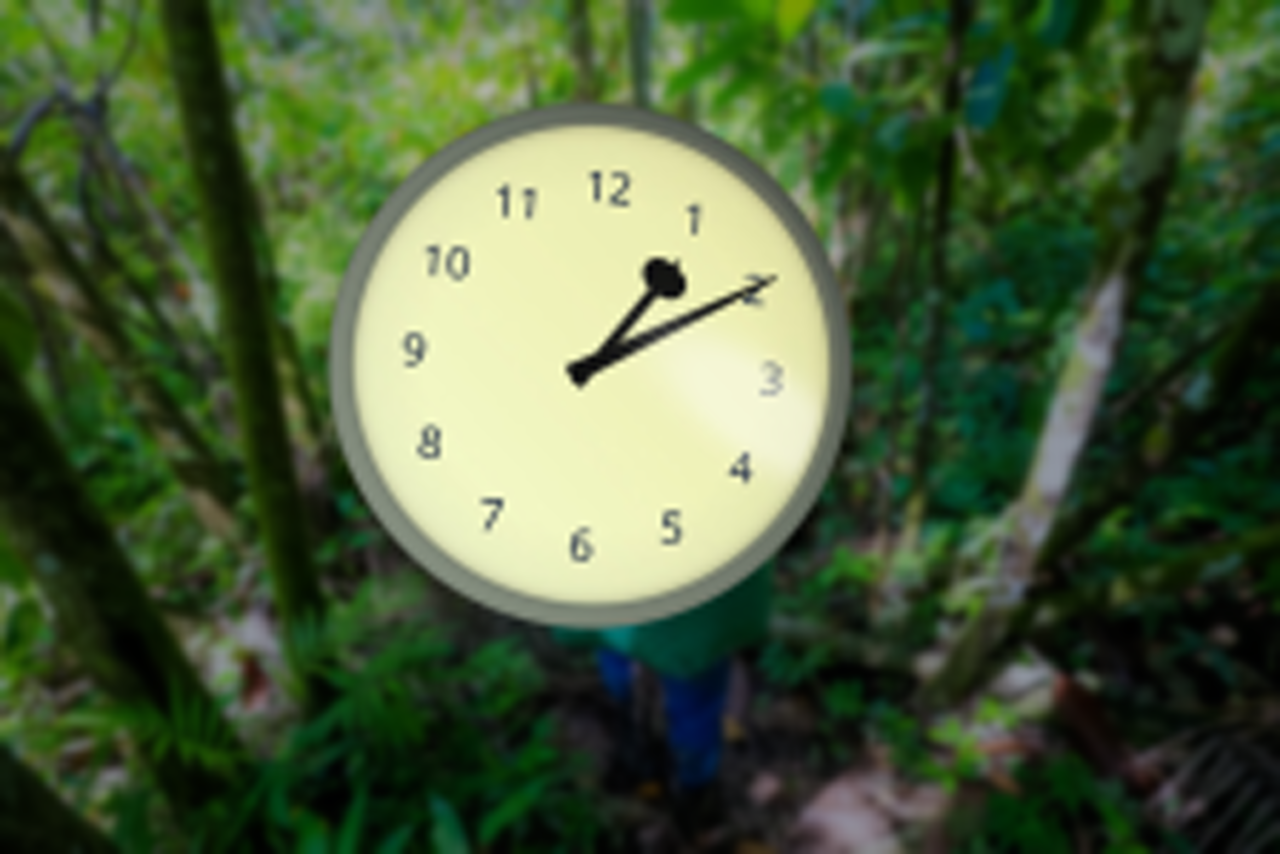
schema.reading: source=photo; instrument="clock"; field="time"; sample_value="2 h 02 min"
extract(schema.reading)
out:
1 h 10 min
